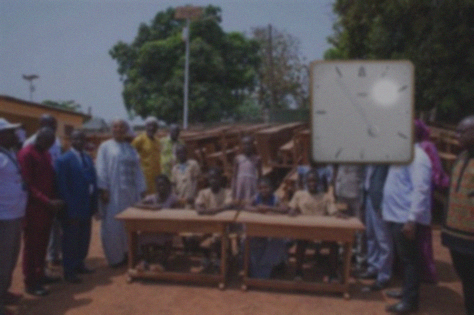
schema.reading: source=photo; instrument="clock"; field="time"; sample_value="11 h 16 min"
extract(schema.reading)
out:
4 h 54 min
